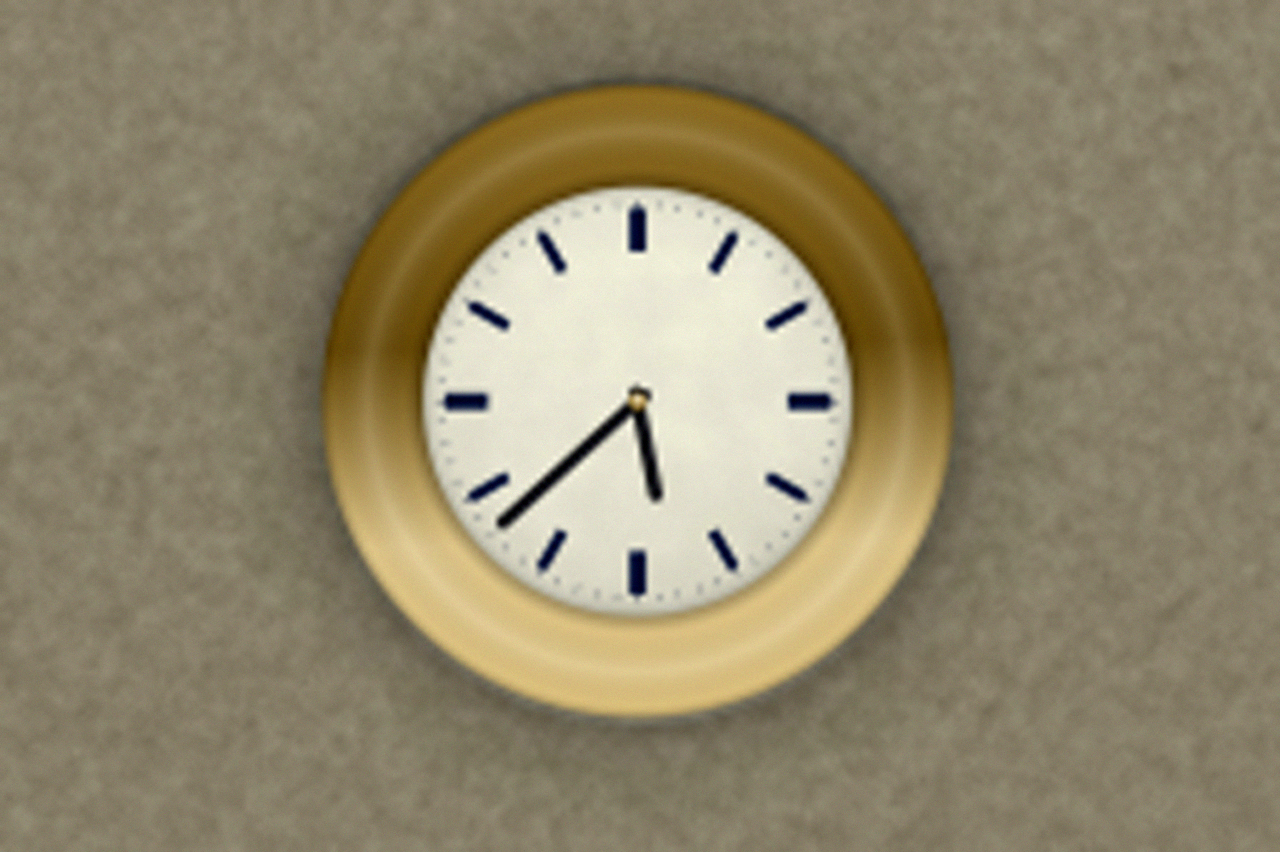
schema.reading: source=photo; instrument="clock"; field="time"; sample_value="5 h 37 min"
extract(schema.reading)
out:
5 h 38 min
